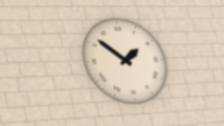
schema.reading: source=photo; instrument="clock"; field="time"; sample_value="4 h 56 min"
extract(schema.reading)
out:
1 h 52 min
